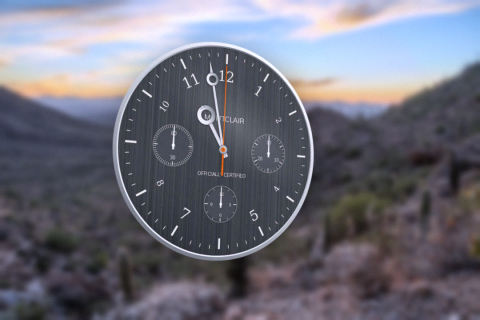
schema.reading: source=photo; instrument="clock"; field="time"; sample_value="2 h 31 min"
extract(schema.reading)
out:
10 h 58 min
